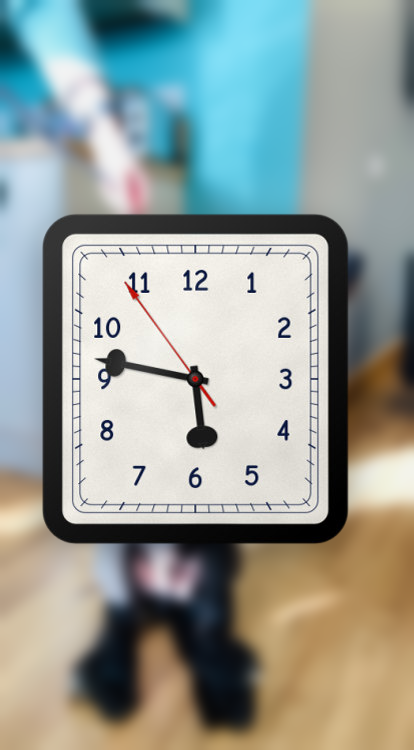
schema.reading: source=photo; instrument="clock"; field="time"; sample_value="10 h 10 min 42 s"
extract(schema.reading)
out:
5 h 46 min 54 s
